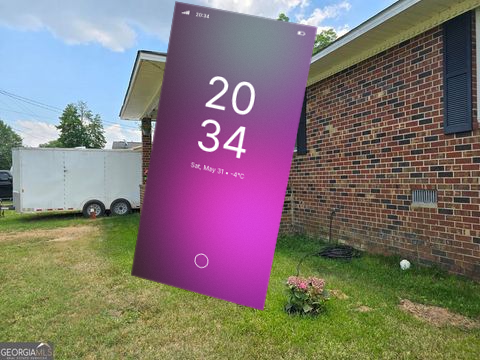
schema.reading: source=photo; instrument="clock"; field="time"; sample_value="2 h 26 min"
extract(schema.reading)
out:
20 h 34 min
